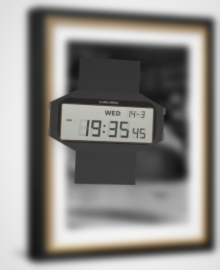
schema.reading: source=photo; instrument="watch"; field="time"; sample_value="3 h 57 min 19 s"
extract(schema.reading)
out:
19 h 35 min 45 s
